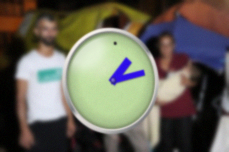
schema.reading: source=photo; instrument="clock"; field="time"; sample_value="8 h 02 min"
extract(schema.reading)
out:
1 h 12 min
